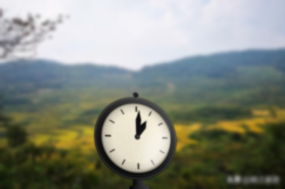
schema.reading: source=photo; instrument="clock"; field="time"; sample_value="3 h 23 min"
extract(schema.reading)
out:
1 h 01 min
